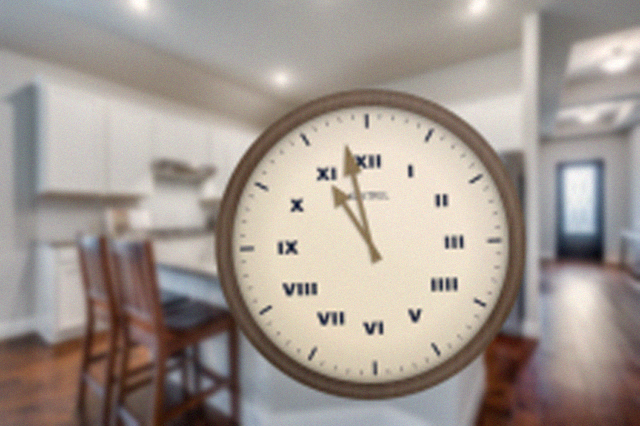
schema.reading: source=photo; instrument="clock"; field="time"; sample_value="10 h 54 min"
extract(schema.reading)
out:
10 h 58 min
